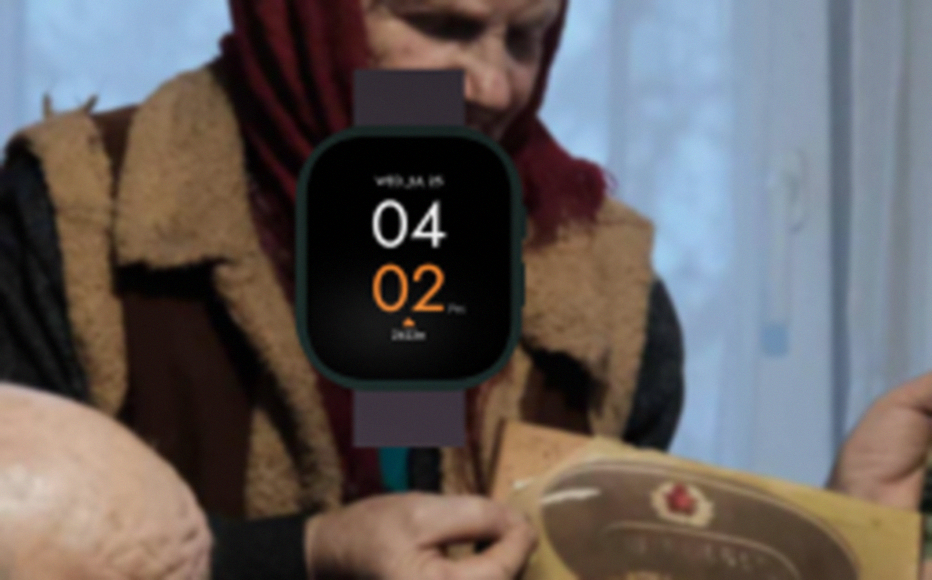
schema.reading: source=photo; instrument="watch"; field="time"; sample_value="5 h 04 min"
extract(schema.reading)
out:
4 h 02 min
